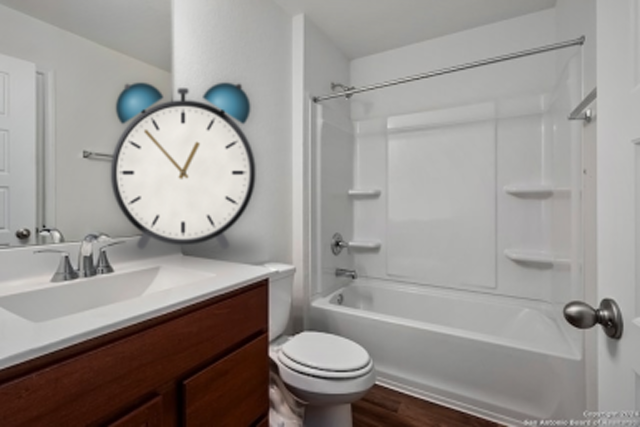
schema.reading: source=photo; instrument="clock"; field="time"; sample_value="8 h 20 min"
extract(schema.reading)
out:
12 h 53 min
